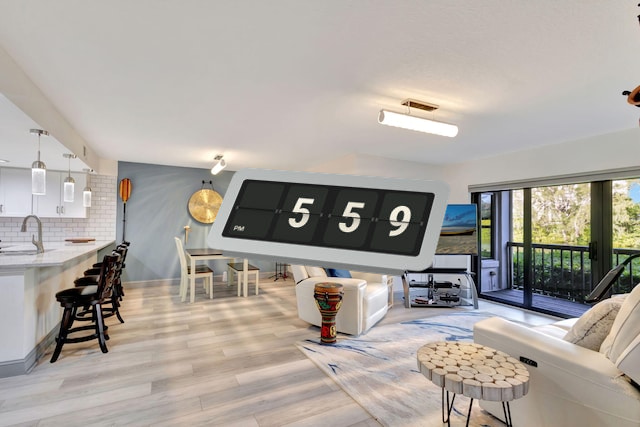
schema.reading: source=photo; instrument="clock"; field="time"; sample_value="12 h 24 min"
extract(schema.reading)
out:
5 h 59 min
